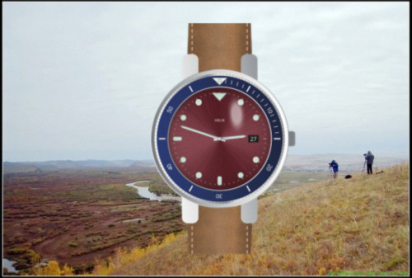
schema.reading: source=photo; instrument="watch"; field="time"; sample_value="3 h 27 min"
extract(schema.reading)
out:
2 h 48 min
